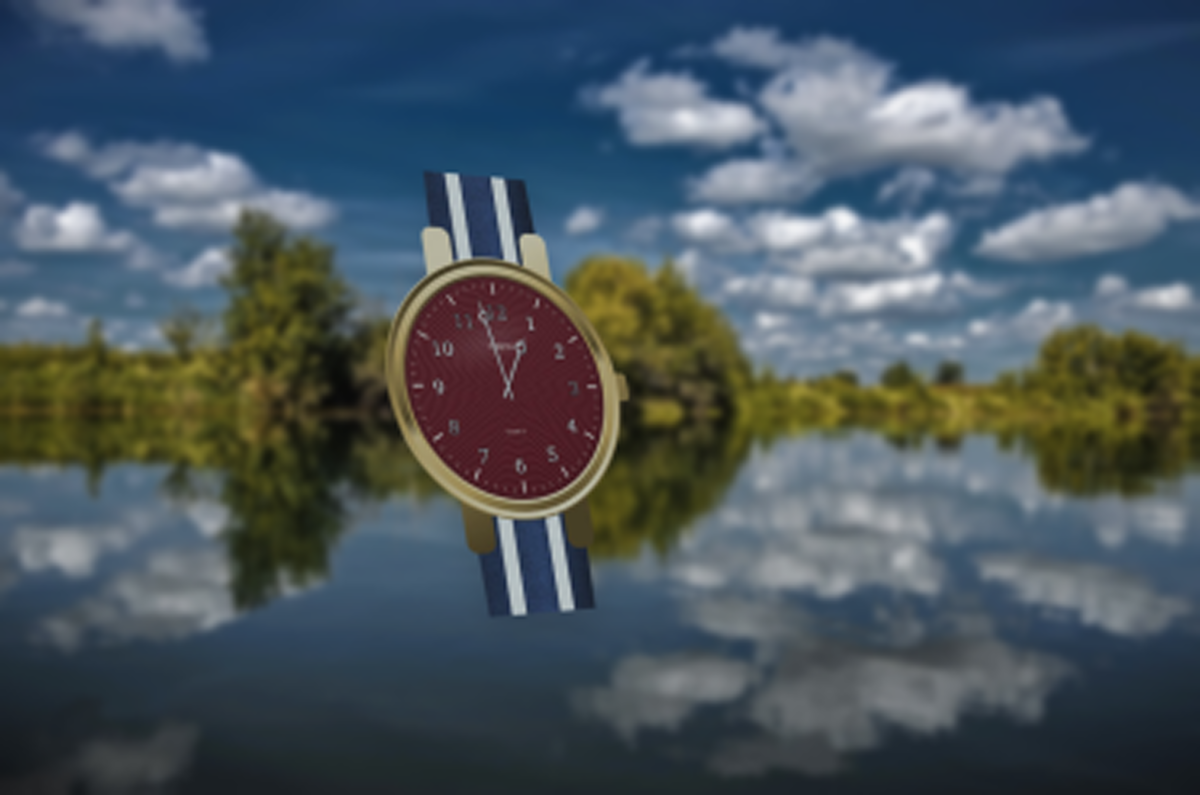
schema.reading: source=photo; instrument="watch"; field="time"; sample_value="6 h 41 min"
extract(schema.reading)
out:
12 h 58 min
